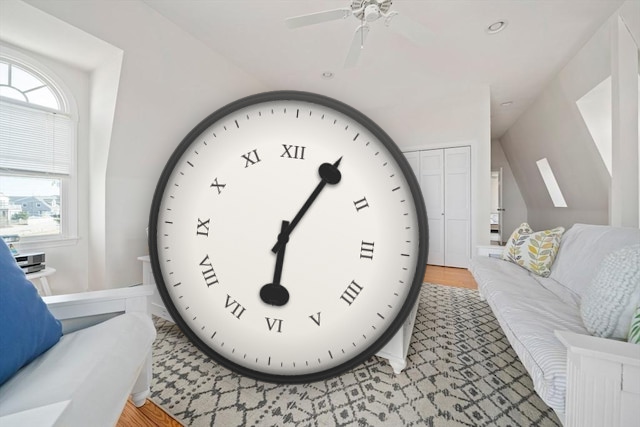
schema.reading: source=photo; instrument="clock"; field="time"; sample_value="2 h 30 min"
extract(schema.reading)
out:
6 h 05 min
